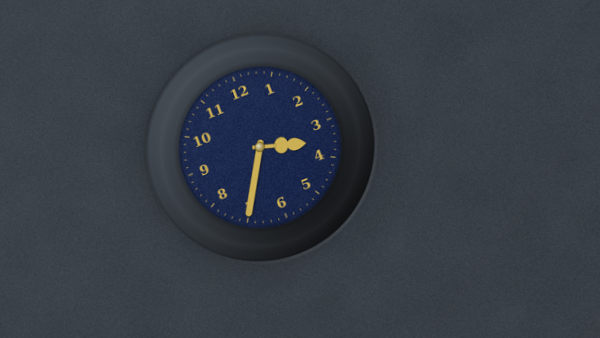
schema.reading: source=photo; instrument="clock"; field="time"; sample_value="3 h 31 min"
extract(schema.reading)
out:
3 h 35 min
